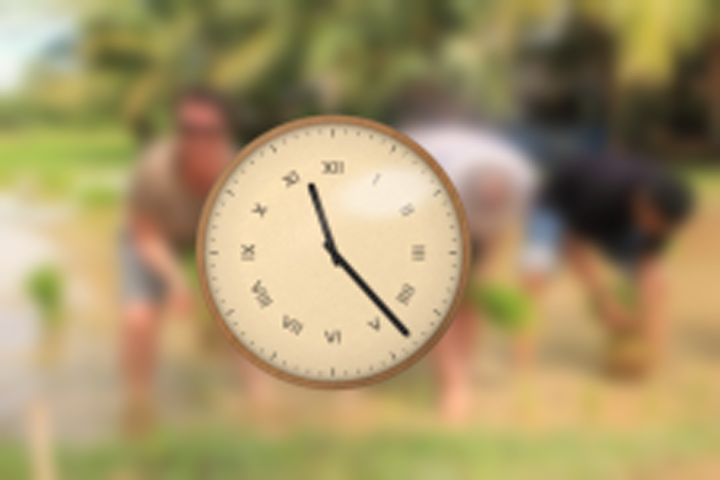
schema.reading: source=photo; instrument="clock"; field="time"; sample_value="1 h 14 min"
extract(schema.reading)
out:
11 h 23 min
